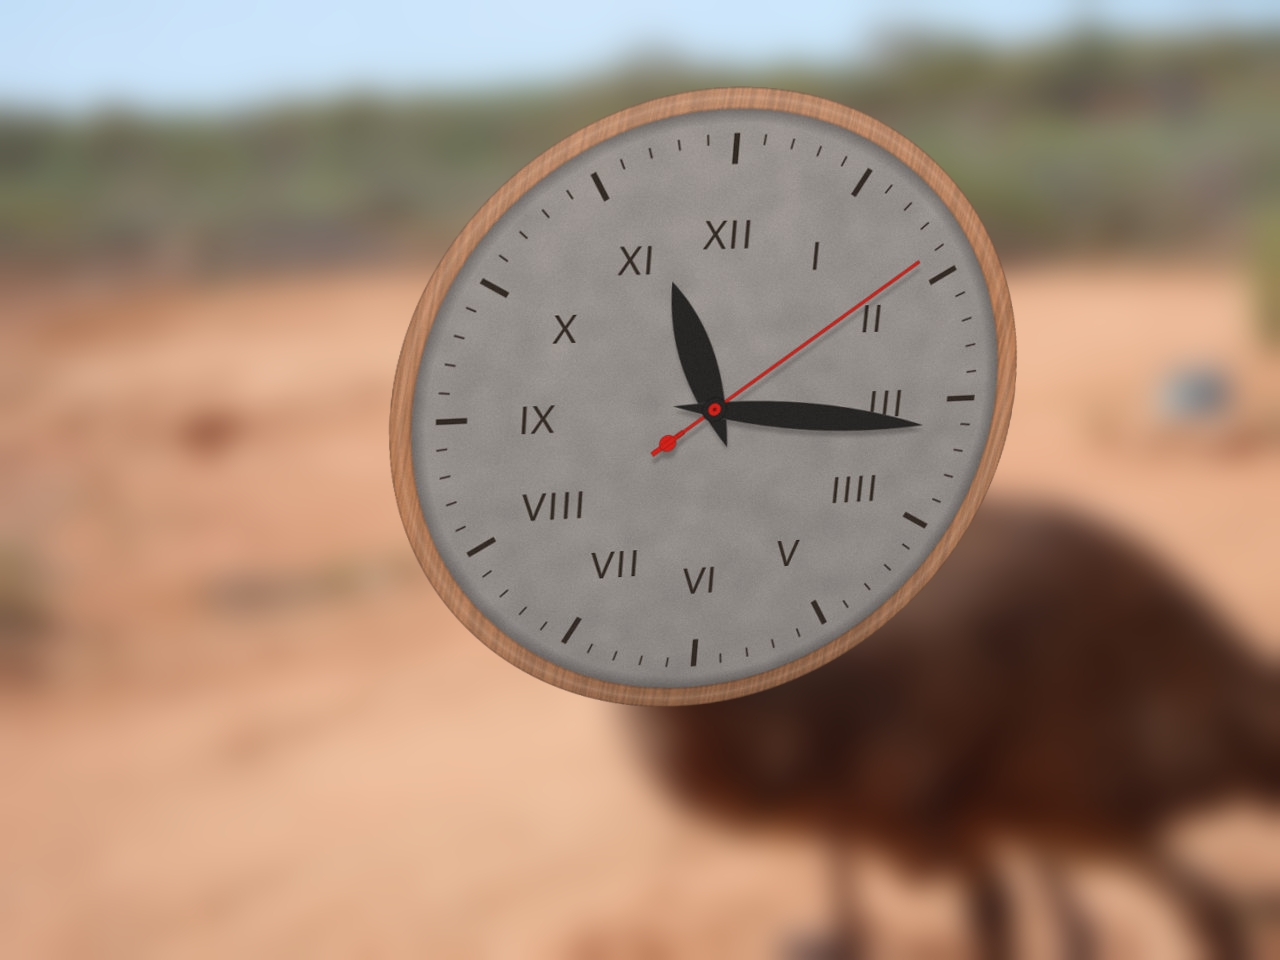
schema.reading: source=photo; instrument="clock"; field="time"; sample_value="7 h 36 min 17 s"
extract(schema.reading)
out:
11 h 16 min 09 s
